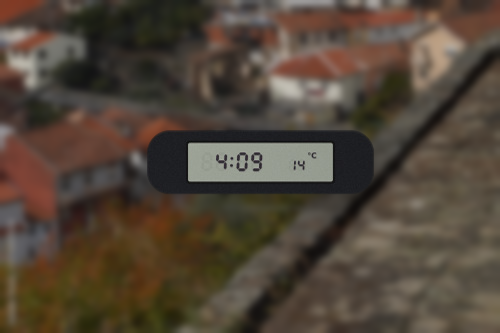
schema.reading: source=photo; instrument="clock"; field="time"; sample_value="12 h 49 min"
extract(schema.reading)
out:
4 h 09 min
